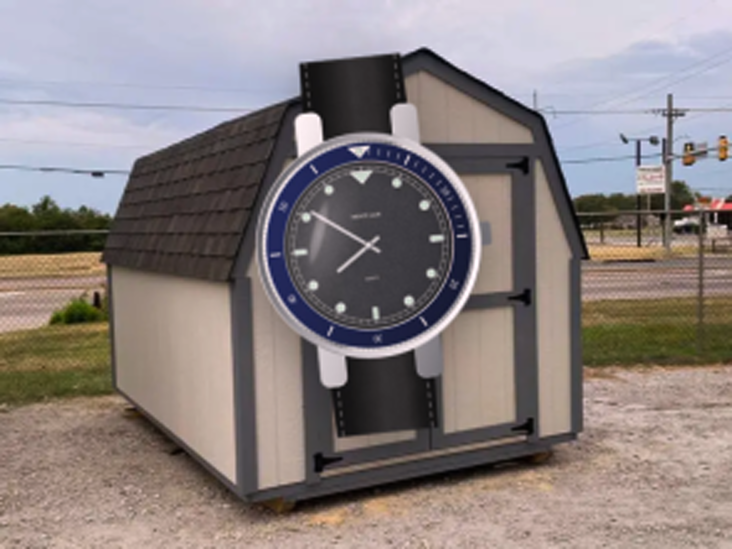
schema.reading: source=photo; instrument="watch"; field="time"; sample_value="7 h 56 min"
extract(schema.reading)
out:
7 h 51 min
